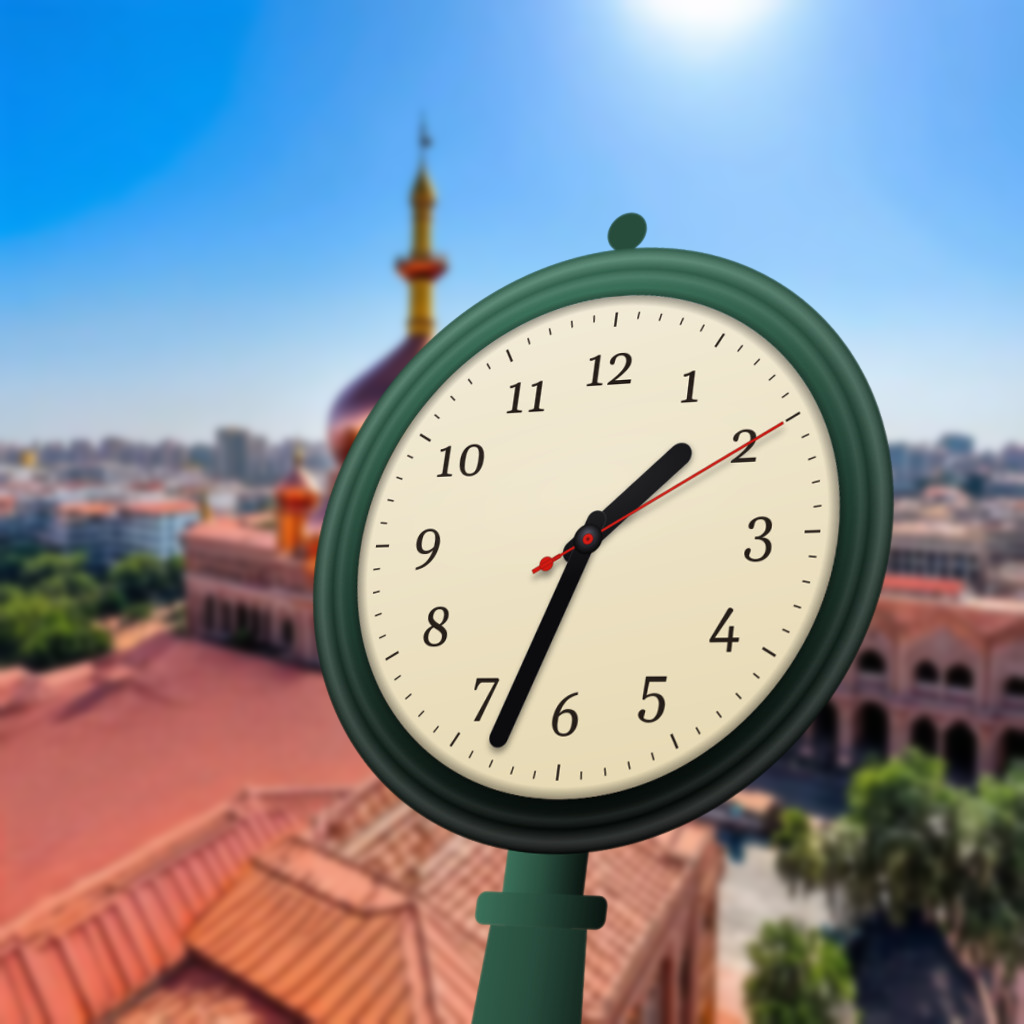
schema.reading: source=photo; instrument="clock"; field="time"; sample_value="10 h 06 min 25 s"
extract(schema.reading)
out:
1 h 33 min 10 s
